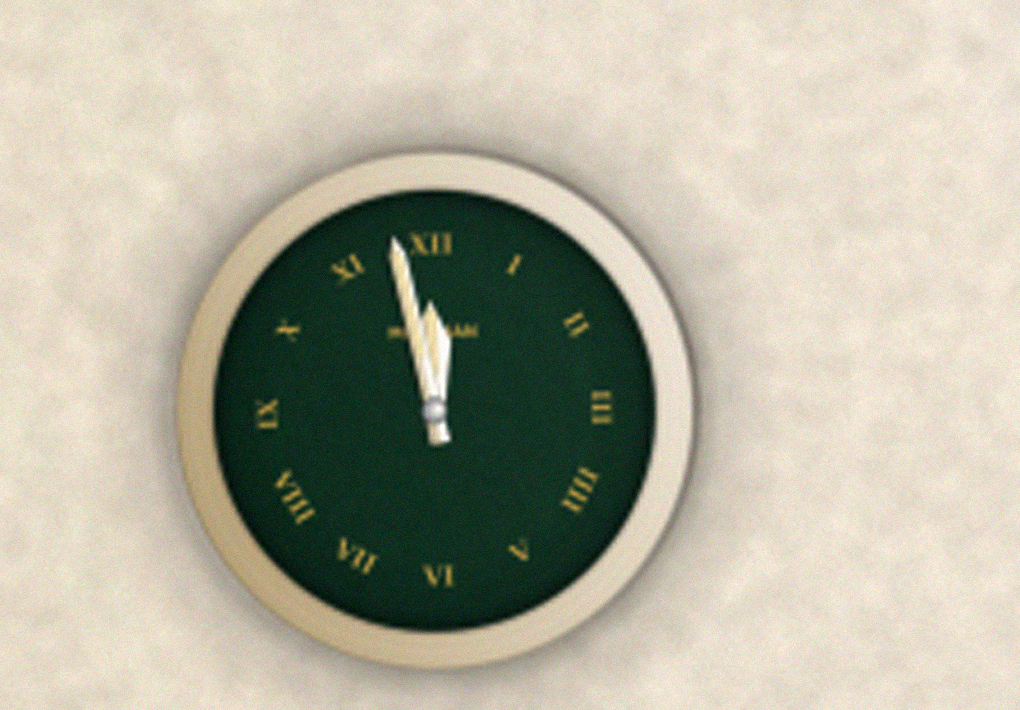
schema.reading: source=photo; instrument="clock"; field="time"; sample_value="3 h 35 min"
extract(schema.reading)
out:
11 h 58 min
